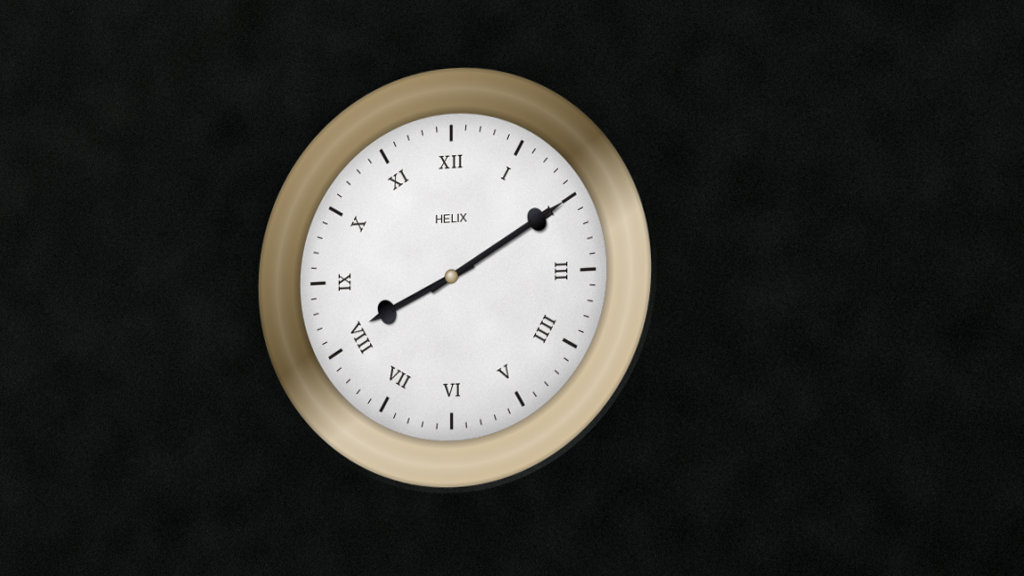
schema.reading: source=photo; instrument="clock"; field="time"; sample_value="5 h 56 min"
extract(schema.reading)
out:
8 h 10 min
